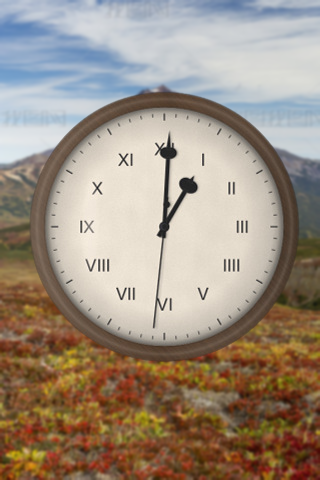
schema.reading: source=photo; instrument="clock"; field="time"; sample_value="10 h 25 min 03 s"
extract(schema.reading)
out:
1 h 00 min 31 s
